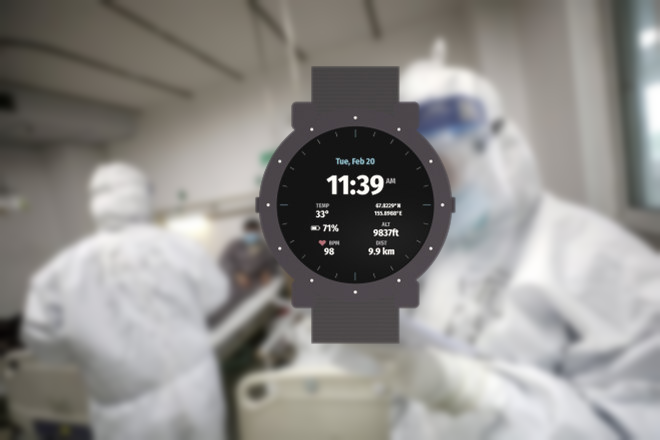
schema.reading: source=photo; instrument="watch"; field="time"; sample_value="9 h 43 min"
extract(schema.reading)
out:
11 h 39 min
